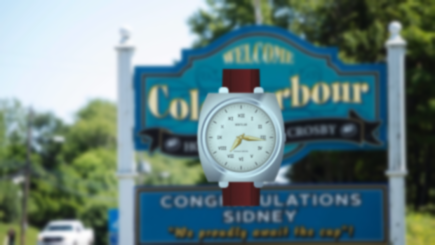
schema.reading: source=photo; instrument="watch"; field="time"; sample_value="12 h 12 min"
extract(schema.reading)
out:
7 h 16 min
